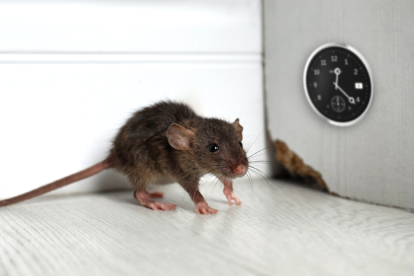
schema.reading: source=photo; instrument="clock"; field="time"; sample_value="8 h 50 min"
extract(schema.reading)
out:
12 h 22 min
